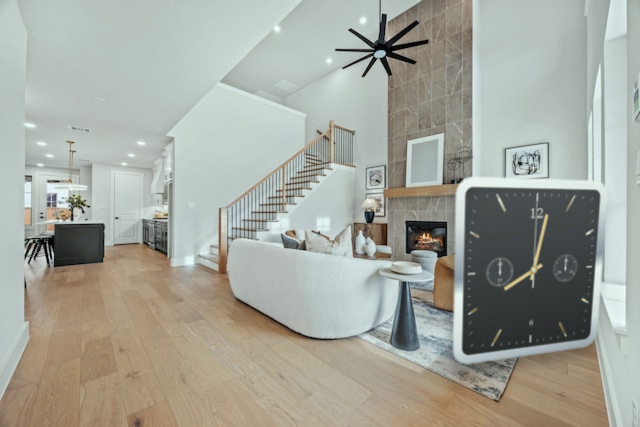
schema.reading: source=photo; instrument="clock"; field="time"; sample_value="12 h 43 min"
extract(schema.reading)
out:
8 h 02 min
